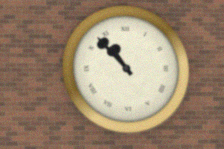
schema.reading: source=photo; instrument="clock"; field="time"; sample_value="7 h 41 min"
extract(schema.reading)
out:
10 h 53 min
